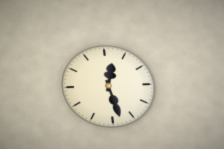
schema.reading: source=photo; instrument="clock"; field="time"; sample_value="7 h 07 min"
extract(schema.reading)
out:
12 h 28 min
